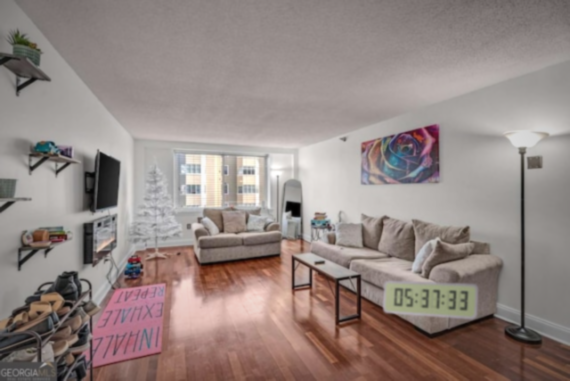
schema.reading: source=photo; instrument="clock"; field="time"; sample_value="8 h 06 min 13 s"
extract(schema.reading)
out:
5 h 37 min 33 s
